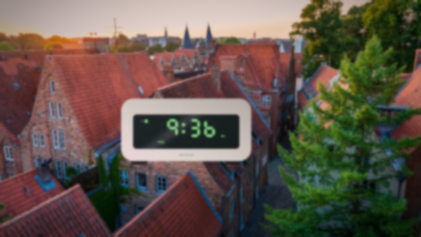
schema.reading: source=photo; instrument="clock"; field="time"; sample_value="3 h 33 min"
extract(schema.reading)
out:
9 h 36 min
